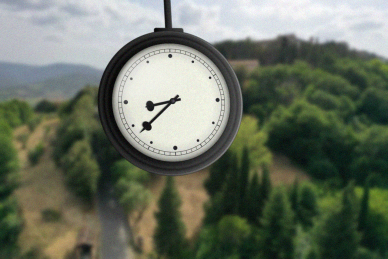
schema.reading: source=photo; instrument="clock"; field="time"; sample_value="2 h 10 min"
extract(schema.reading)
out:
8 h 38 min
